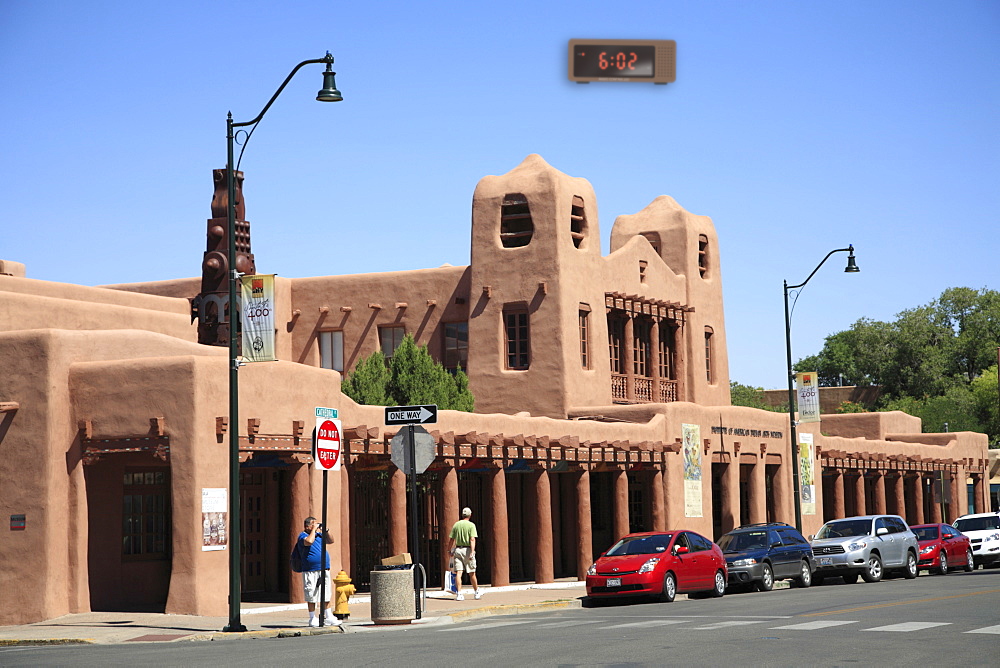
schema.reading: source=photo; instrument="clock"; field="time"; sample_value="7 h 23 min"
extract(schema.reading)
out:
6 h 02 min
